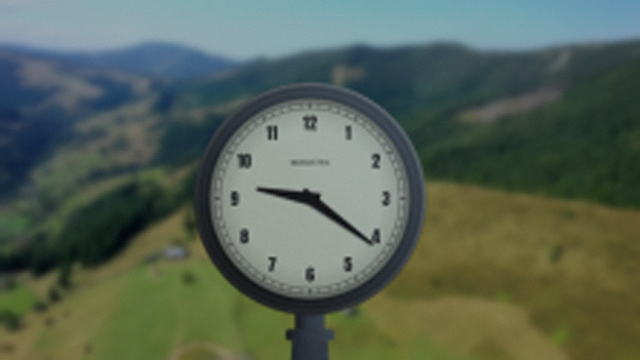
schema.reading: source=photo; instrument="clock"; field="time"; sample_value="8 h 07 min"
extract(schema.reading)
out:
9 h 21 min
